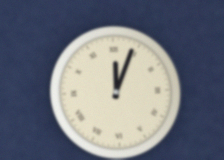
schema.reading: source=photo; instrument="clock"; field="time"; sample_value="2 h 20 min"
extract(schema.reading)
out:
12 h 04 min
